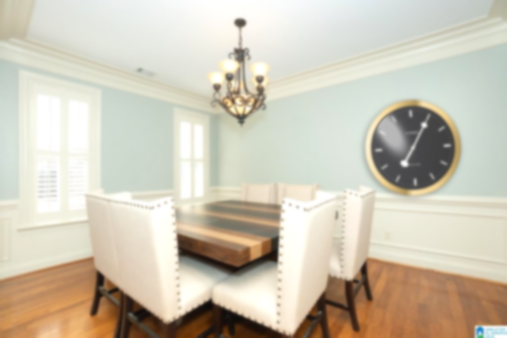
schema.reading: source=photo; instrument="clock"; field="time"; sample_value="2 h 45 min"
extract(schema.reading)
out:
7 h 05 min
